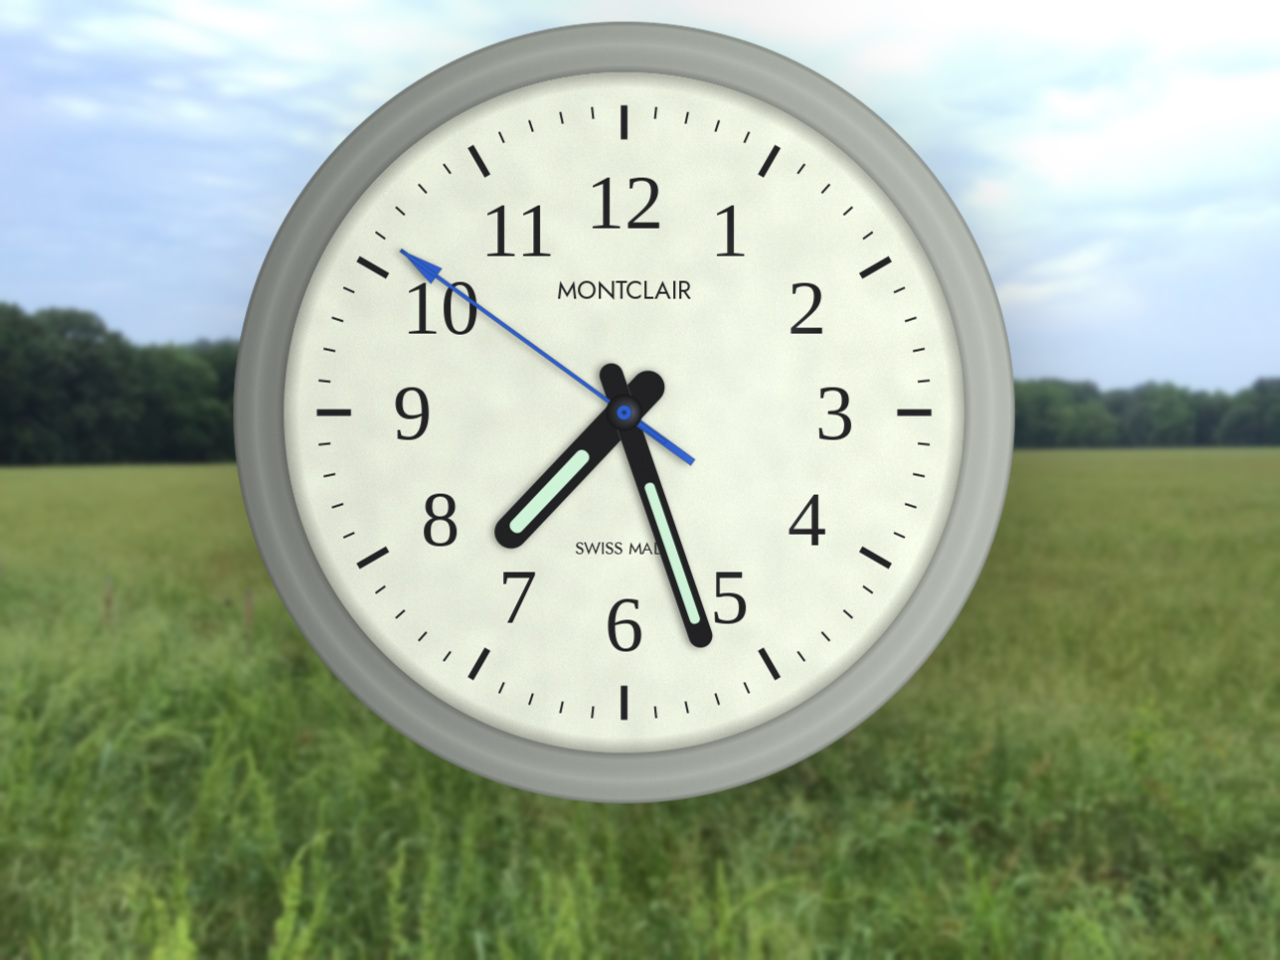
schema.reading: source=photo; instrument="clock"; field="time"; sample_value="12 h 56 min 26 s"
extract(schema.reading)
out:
7 h 26 min 51 s
